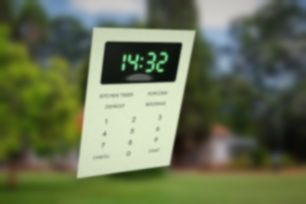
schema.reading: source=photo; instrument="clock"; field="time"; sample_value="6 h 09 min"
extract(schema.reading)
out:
14 h 32 min
